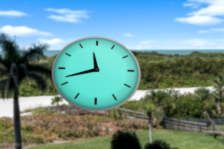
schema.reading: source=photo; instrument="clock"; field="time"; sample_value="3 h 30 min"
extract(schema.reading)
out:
11 h 42 min
